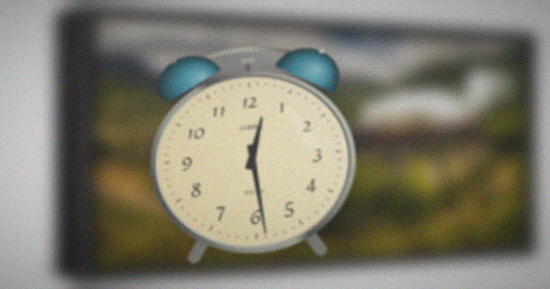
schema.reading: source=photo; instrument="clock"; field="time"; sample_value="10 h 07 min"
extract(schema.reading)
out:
12 h 29 min
